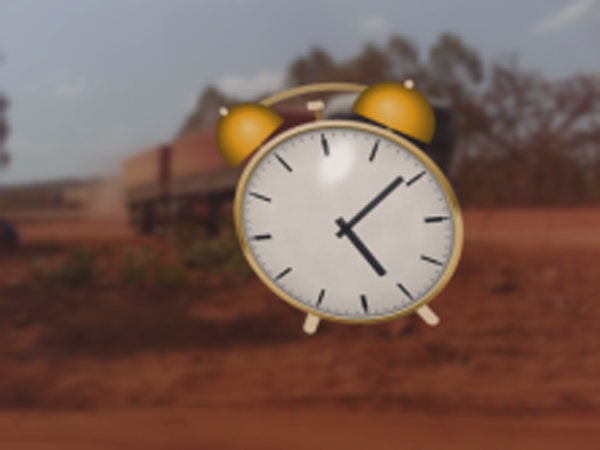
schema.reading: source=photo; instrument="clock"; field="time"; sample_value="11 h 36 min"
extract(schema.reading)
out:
5 h 09 min
